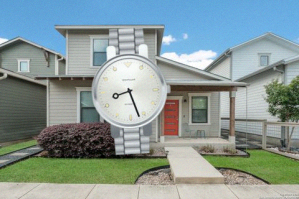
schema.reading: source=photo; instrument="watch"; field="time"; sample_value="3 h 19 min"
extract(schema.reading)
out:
8 h 27 min
